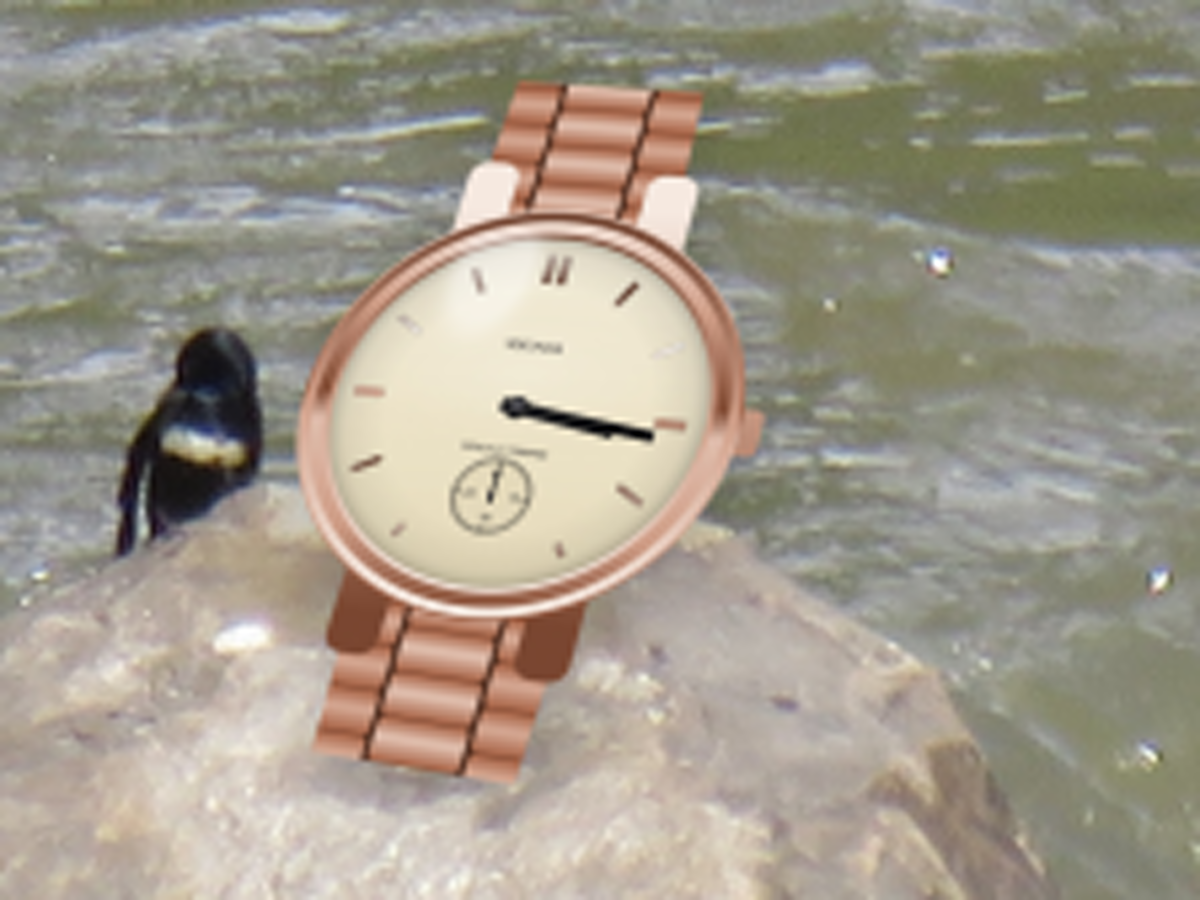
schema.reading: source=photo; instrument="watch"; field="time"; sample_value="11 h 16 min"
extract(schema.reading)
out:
3 h 16 min
